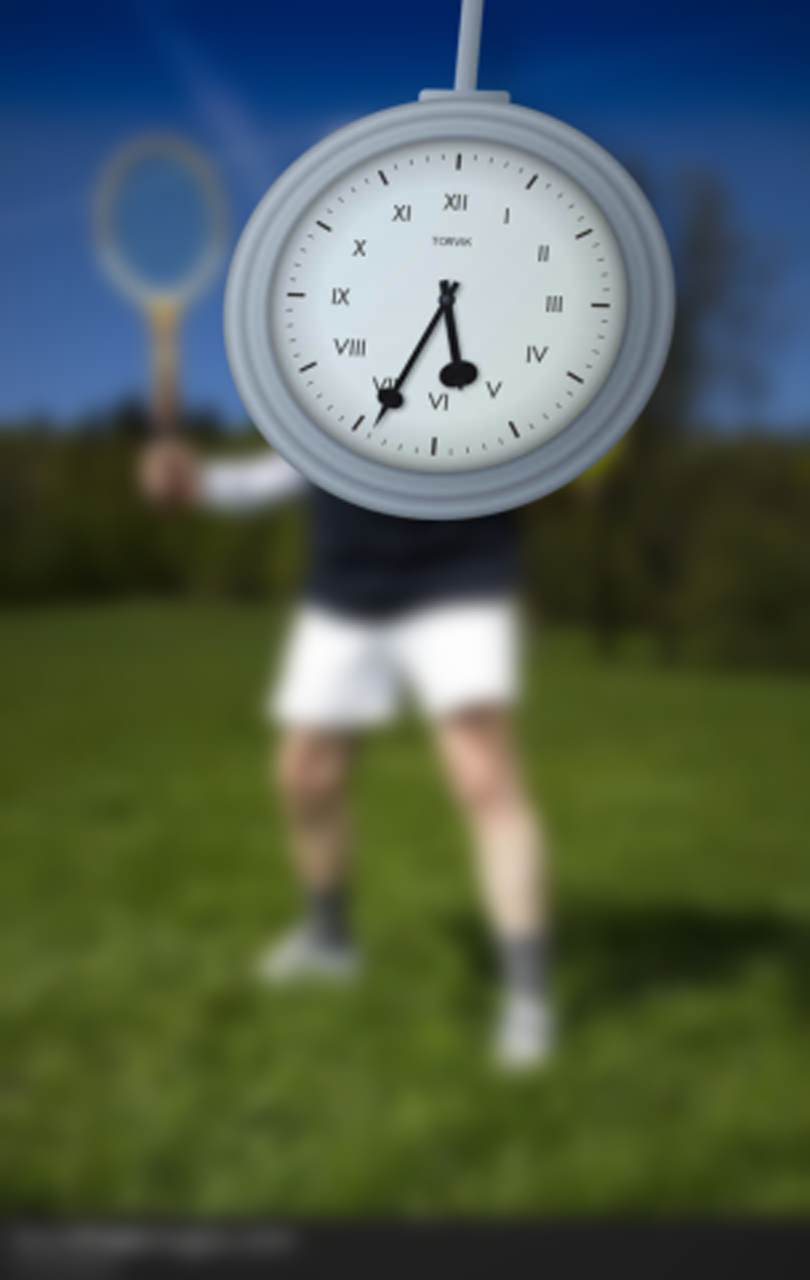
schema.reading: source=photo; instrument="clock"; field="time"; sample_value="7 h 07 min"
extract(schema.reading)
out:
5 h 34 min
